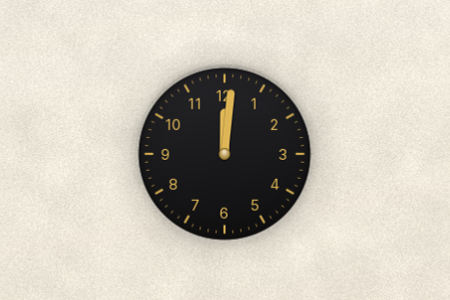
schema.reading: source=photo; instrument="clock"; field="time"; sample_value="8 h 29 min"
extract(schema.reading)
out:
12 h 01 min
